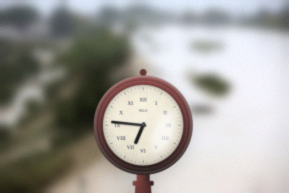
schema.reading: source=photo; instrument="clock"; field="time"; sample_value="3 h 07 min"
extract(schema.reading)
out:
6 h 46 min
